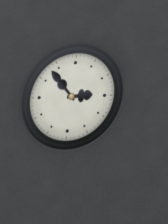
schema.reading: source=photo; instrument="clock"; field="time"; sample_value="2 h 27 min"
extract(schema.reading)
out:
2 h 53 min
